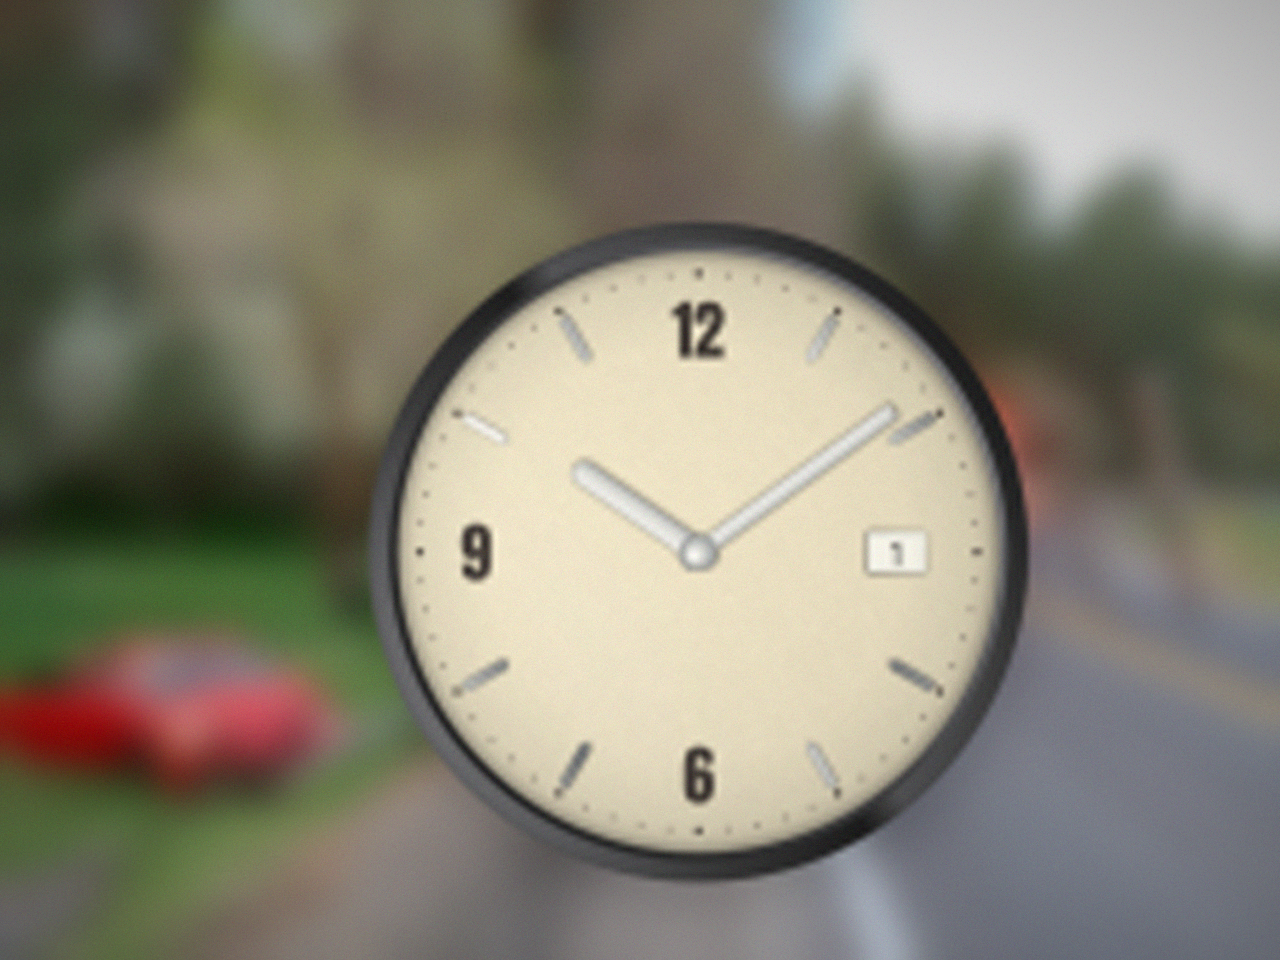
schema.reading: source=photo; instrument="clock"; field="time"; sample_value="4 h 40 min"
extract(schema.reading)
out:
10 h 09 min
